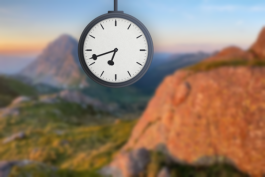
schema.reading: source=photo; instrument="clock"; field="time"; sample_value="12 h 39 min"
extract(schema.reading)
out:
6 h 42 min
